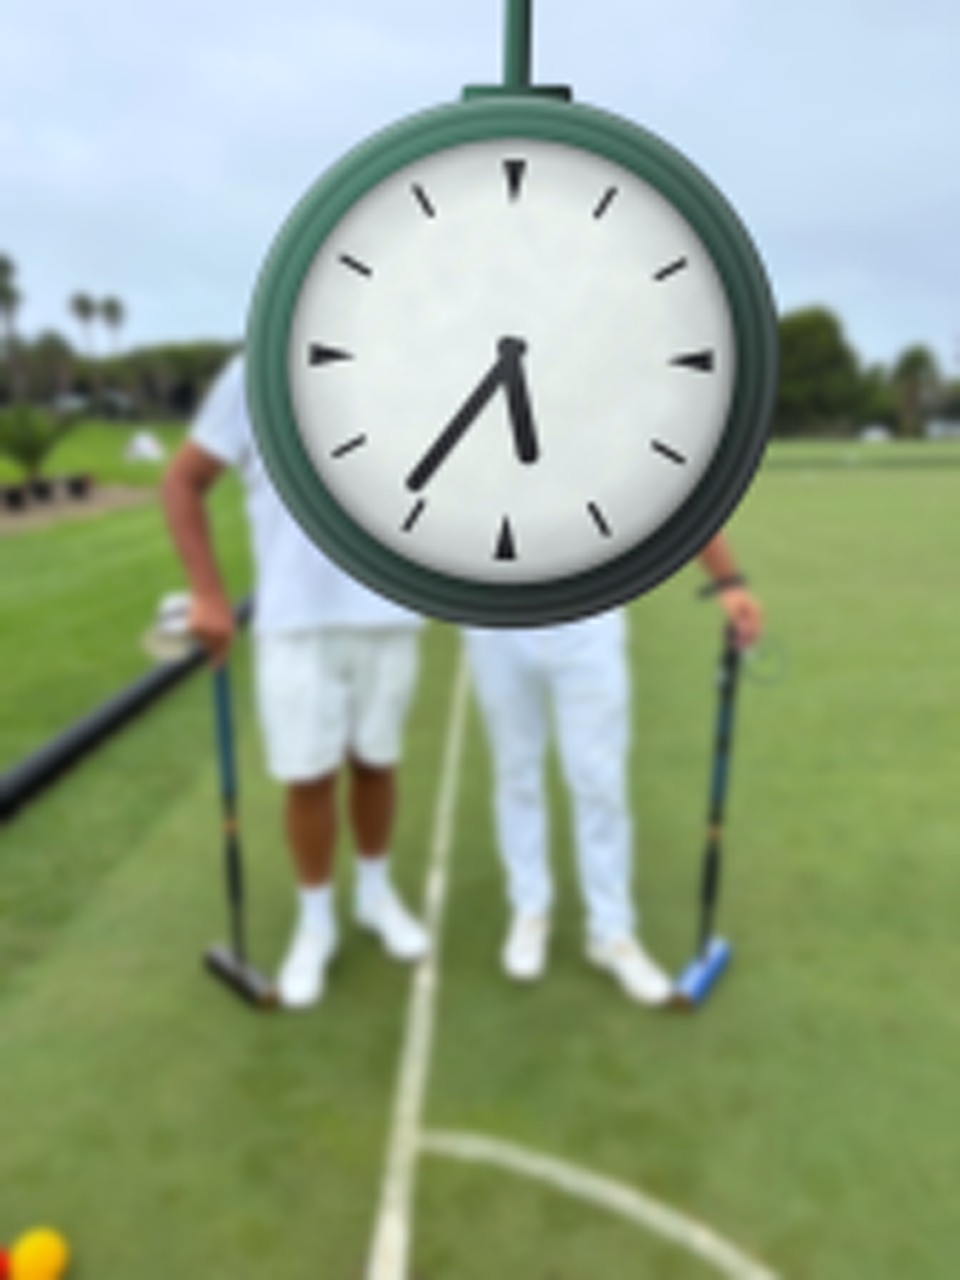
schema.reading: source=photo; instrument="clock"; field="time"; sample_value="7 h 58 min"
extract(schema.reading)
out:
5 h 36 min
